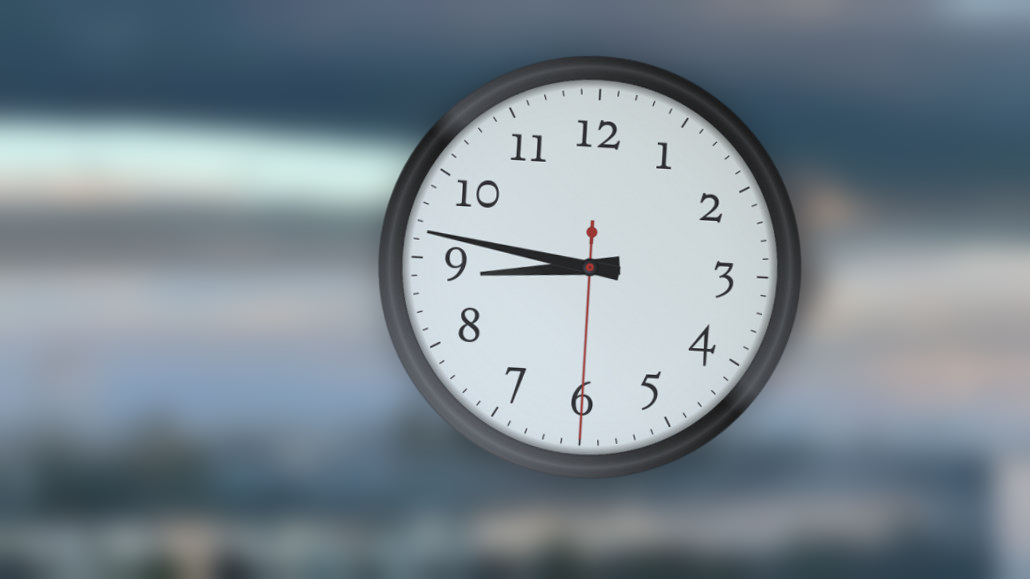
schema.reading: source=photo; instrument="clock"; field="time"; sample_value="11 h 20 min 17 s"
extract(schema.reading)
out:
8 h 46 min 30 s
